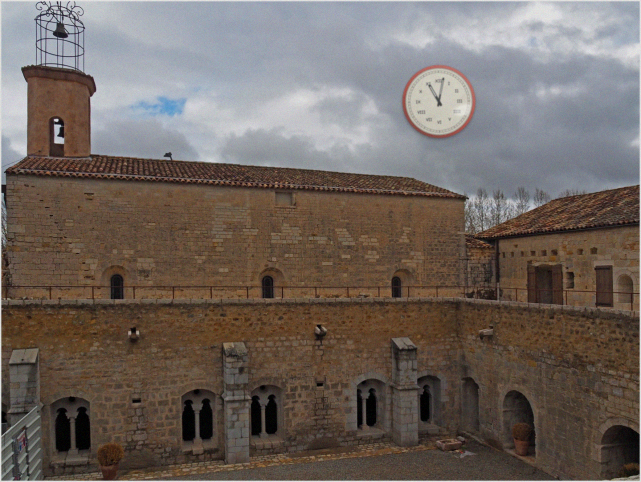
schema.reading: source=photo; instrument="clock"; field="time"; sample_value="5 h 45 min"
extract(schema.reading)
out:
11 h 02 min
